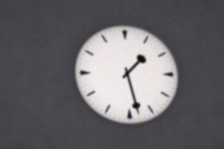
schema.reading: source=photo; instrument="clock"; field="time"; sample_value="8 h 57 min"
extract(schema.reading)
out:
1 h 28 min
